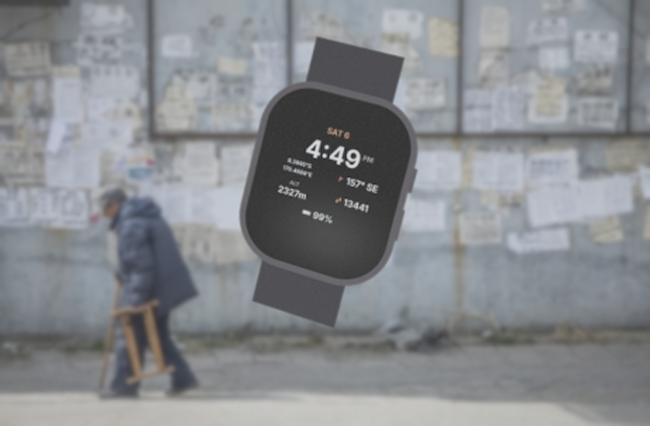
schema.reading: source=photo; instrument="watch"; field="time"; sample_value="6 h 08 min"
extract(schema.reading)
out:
4 h 49 min
